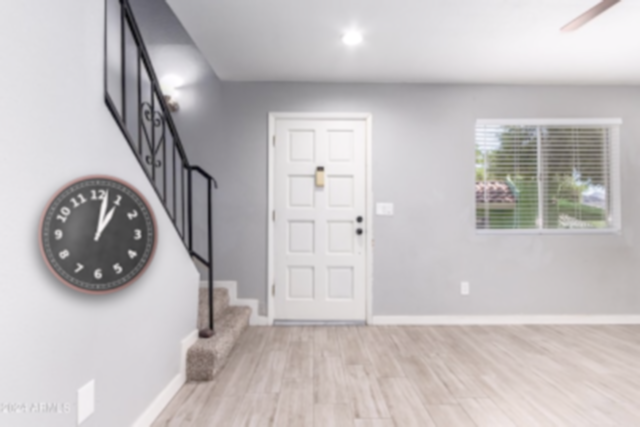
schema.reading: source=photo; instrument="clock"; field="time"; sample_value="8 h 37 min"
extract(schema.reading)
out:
1 h 02 min
